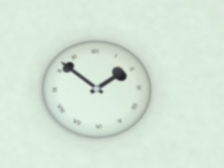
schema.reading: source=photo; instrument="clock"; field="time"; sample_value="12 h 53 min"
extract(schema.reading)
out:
1 h 52 min
